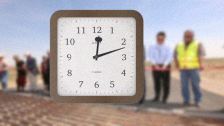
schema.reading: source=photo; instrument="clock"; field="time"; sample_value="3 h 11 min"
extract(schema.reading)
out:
12 h 12 min
